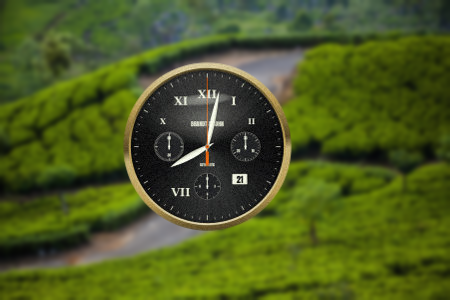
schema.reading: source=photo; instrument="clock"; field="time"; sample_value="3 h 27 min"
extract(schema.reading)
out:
8 h 02 min
